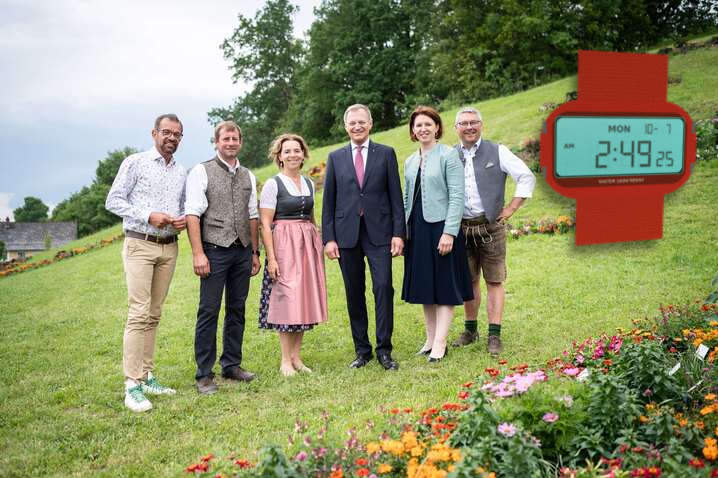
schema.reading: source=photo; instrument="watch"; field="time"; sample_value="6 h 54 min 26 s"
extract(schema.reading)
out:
2 h 49 min 25 s
